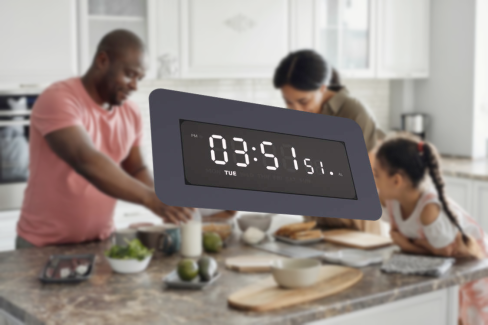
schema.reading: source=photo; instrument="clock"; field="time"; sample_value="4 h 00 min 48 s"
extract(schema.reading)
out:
3 h 51 min 51 s
